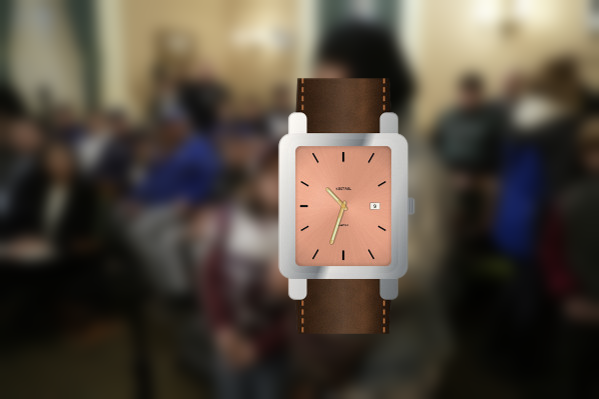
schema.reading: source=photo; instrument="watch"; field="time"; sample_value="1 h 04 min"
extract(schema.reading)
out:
10 h 33 min
